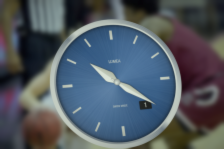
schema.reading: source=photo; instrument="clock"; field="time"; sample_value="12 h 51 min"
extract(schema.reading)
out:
10 h 21 min
